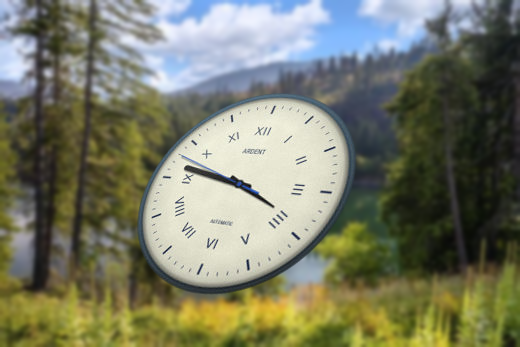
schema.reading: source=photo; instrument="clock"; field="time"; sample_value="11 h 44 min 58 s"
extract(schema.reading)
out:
3 h 46 min 48 s
